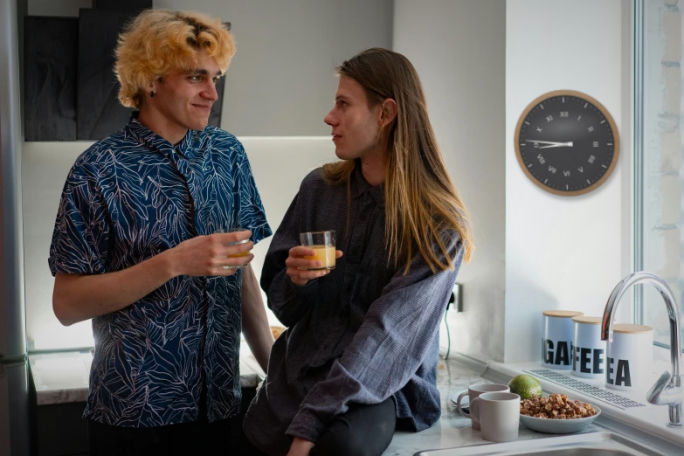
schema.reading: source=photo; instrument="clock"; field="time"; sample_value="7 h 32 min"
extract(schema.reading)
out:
8 h 46 min
